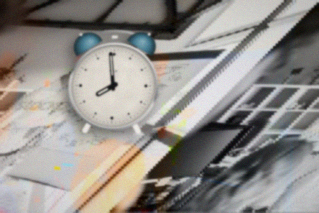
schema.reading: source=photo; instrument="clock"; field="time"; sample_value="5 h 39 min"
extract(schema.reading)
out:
7 h 59 min
